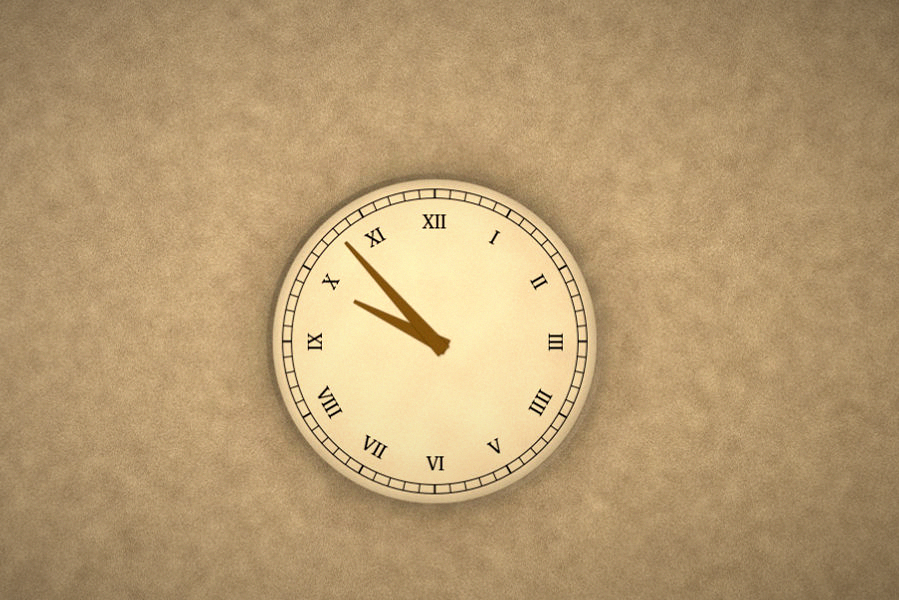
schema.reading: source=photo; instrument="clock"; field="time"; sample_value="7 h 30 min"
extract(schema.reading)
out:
9 h 53 min
